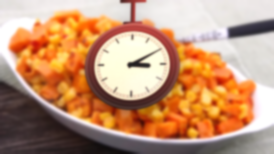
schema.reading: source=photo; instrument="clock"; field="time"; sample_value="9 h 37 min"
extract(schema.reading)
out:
3 h 10 min
